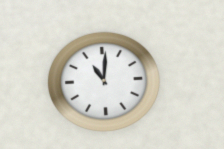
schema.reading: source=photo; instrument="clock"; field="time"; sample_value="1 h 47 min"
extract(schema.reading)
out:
11 h 01 min
